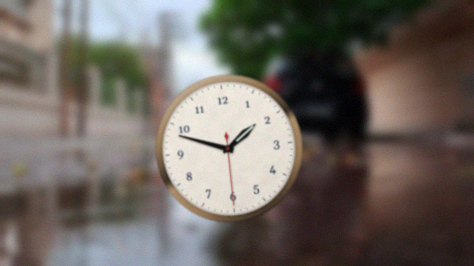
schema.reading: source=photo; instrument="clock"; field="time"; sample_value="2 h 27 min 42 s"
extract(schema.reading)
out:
1 h 48 min 30 s
